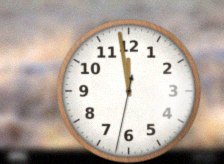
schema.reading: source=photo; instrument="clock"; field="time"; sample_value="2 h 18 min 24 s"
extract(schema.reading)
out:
11 h 58 min 32 s
